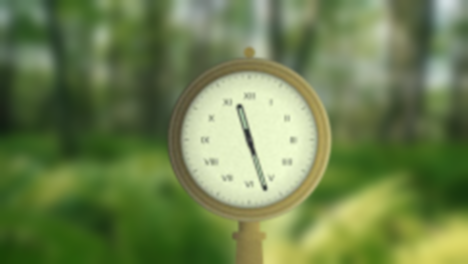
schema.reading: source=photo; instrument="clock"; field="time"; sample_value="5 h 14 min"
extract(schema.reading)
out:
11 h 27 min
